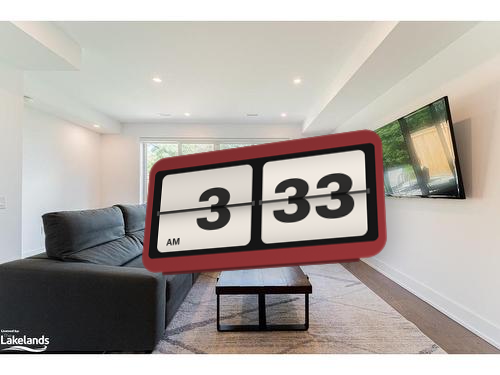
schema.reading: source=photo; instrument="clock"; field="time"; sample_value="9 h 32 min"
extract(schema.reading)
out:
3 h 33 min
